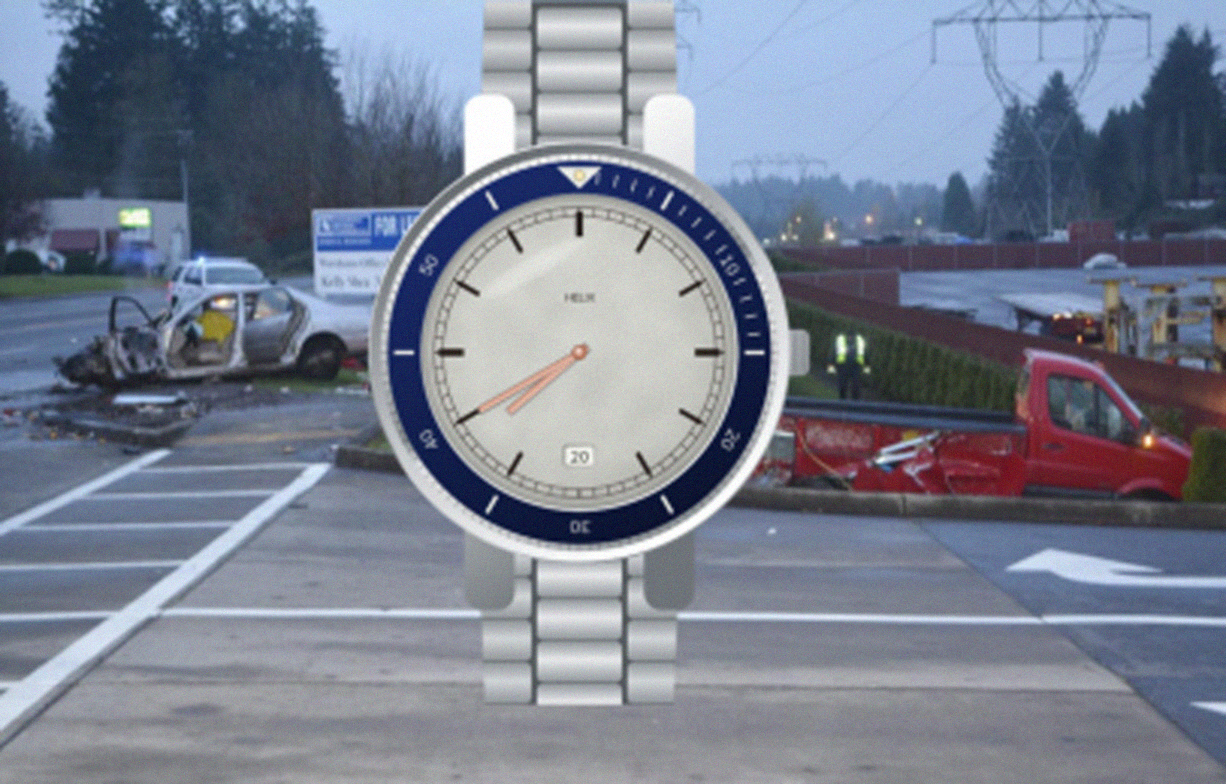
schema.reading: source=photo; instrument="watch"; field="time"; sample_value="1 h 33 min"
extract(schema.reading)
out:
7 h 40 min
